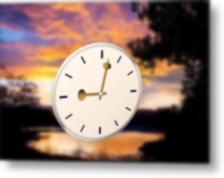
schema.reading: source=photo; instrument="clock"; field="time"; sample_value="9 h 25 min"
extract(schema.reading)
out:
9 h 02 min
